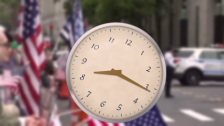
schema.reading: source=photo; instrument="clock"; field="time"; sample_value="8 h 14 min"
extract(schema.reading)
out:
8 h 16 min
